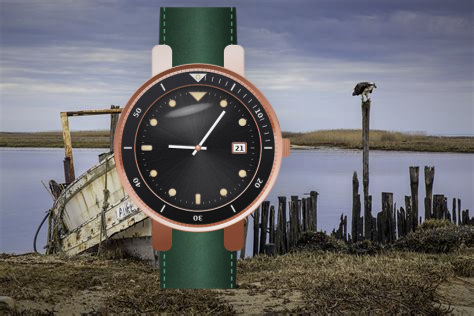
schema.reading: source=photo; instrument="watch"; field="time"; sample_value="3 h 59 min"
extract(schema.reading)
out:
9 h 06 min
